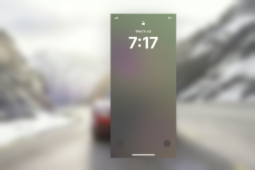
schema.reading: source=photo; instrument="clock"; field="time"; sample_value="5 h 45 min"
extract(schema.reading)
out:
7 h 17 min
